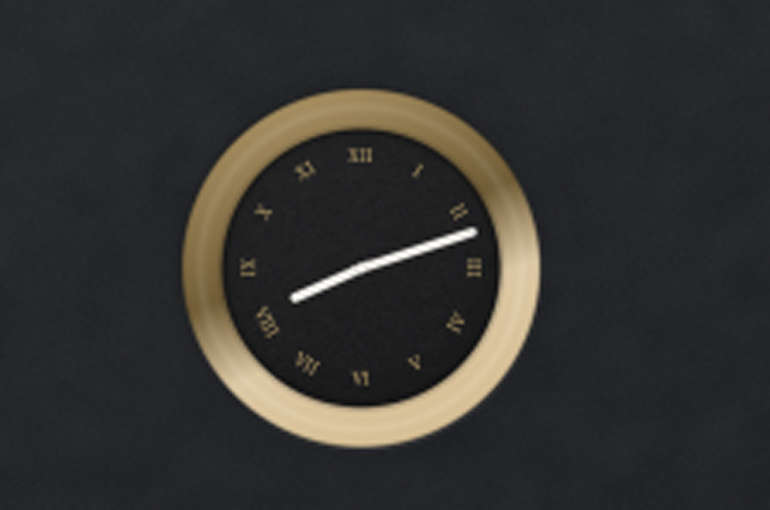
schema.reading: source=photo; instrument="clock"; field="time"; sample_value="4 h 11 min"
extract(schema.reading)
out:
8 h 12 min
